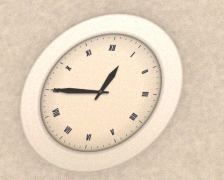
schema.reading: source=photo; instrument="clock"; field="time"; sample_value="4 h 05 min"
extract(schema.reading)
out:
12 h 45 min
